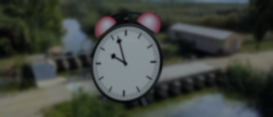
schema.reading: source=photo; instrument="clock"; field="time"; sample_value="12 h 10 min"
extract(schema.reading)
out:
9 h 57 min
